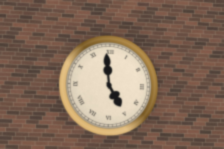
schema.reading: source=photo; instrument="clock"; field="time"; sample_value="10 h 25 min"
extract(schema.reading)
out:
4 h 59 min
